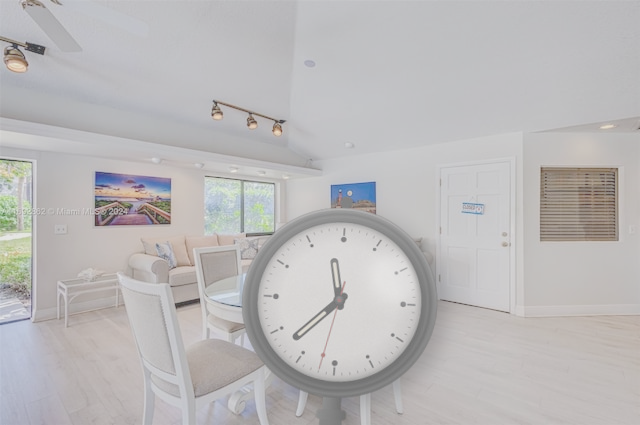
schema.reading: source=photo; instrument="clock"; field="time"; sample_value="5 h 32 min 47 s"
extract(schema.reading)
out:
11 h 37 min 32 s
